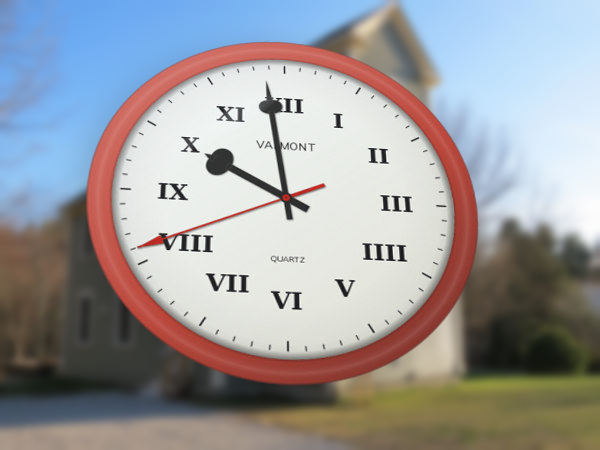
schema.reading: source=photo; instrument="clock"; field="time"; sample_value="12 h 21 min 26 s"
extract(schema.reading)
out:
9 h 58 min 41 s
